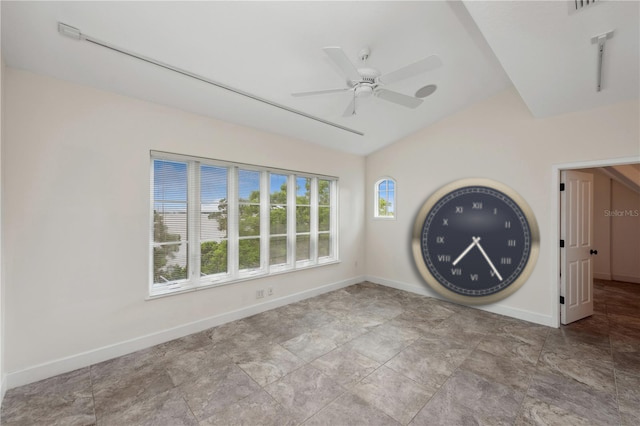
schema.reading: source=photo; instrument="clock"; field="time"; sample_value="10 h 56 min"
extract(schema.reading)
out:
7 h 24 min
